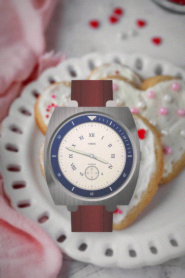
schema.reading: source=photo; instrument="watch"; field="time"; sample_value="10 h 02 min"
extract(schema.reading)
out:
3 h 48 min
